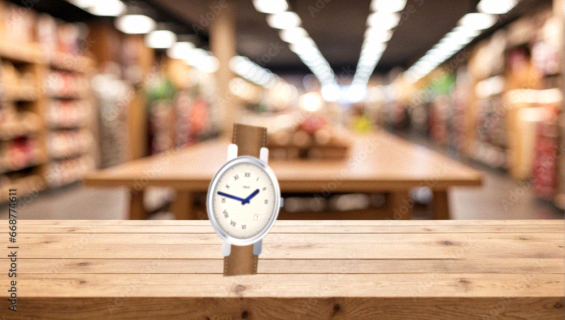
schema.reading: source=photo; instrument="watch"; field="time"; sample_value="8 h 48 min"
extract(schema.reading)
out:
1 h 47 min
